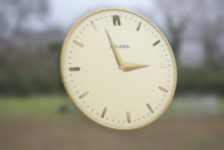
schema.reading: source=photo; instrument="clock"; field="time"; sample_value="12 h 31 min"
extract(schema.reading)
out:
2 h 57 min
